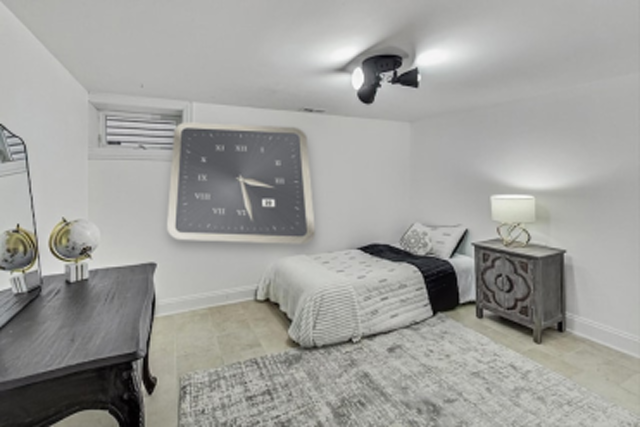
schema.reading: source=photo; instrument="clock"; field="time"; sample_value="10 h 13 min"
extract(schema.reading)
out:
3 h 28 min
